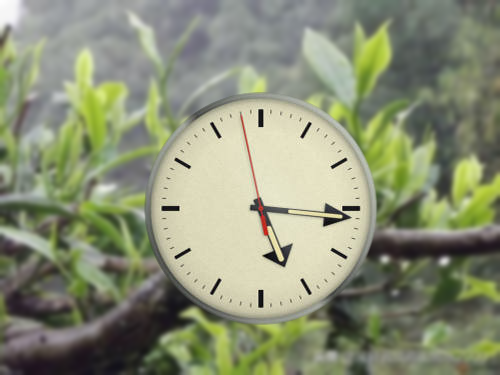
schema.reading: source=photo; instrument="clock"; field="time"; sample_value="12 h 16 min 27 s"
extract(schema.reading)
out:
5 h 15 min 58 s
